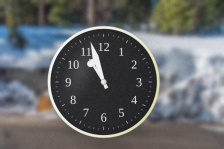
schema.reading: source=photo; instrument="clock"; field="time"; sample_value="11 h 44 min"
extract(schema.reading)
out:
10 h 57 min
